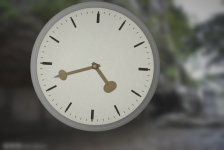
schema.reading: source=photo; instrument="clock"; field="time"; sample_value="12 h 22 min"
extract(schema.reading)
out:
4 h 42 min
